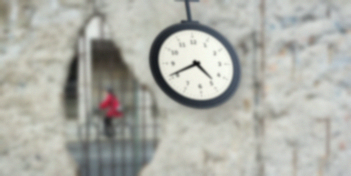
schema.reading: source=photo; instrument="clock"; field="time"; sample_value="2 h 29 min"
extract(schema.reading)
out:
4 h 41 min
